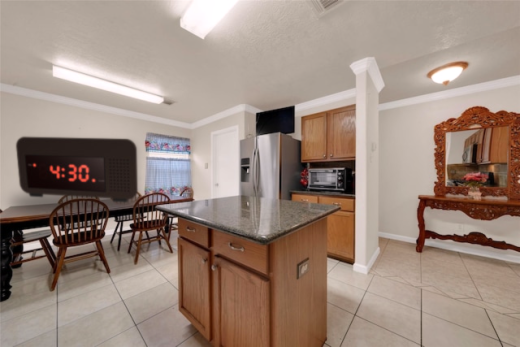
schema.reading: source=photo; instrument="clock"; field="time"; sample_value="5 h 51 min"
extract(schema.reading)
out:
4 h 30 min
